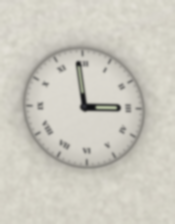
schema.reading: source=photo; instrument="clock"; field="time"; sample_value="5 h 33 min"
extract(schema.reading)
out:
2 h 59 min
